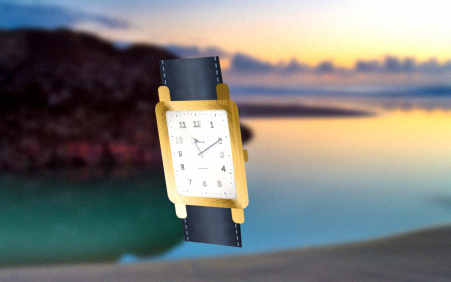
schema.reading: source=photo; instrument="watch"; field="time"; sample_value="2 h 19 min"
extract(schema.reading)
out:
11 h 10 min
